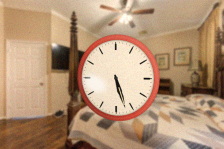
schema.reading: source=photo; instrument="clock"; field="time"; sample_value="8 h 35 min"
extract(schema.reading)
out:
5 h 27 min
